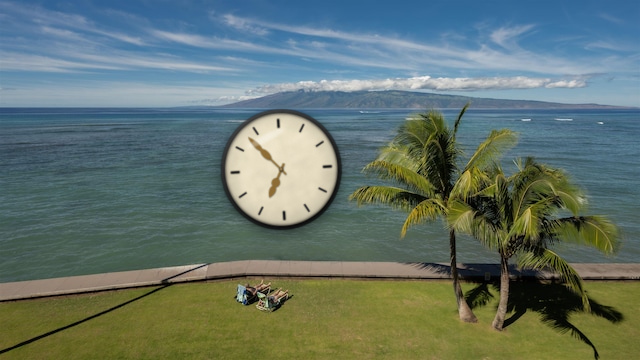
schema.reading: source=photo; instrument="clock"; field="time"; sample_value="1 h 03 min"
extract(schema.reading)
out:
6 h 53 min
